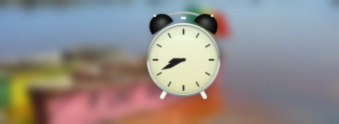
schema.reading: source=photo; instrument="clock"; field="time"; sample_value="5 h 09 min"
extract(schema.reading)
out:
8 h 41 min
